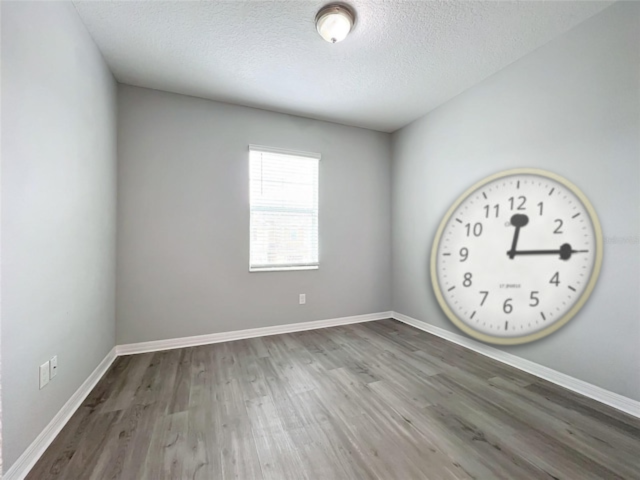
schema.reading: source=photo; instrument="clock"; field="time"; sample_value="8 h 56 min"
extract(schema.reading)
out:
12 h 15 min
